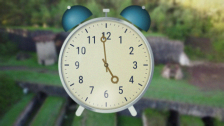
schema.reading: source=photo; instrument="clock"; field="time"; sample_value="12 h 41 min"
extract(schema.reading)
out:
4 h 59 min
